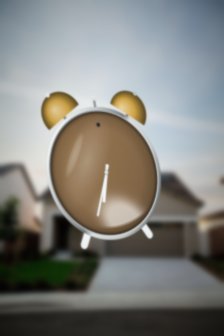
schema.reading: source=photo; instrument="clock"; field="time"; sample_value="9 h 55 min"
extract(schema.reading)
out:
6 h 34 min
